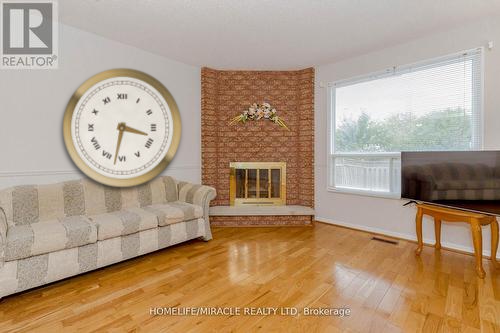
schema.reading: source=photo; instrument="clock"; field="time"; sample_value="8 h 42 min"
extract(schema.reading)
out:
3 h 32 min
